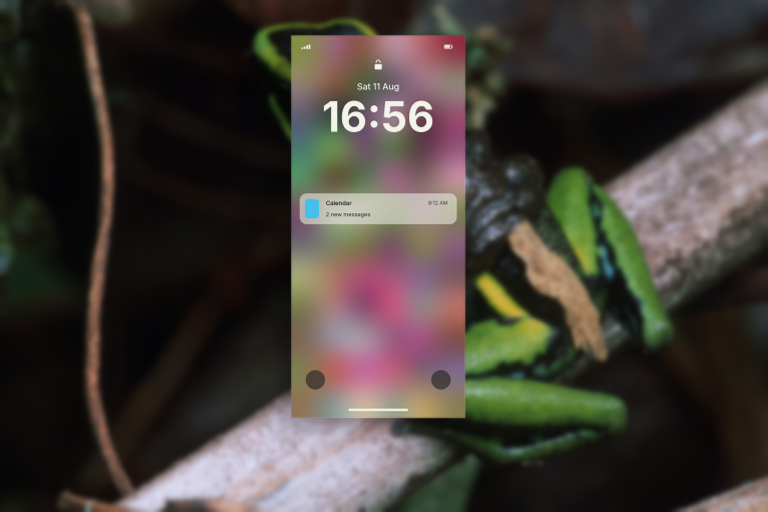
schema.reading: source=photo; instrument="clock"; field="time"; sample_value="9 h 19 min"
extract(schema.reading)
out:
16 h 56 min
